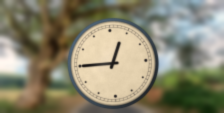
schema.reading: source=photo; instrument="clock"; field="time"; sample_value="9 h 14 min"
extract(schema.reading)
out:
12 h 45 min
